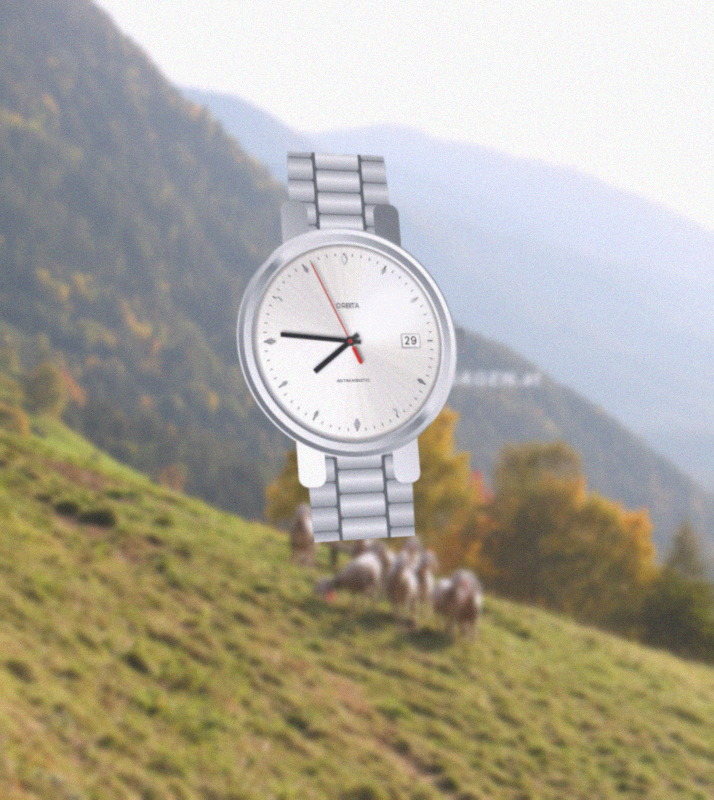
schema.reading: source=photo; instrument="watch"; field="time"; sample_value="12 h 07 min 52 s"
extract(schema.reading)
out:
7 h 45 min 56 s
